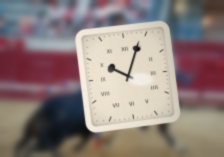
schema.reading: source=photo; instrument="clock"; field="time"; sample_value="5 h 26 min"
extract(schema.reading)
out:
10 h 04 min
